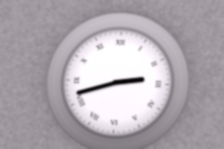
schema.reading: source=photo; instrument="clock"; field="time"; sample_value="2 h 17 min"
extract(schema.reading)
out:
2 h 42 min
